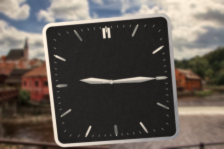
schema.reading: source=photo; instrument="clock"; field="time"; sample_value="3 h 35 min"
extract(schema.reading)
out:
9 h 15 min
